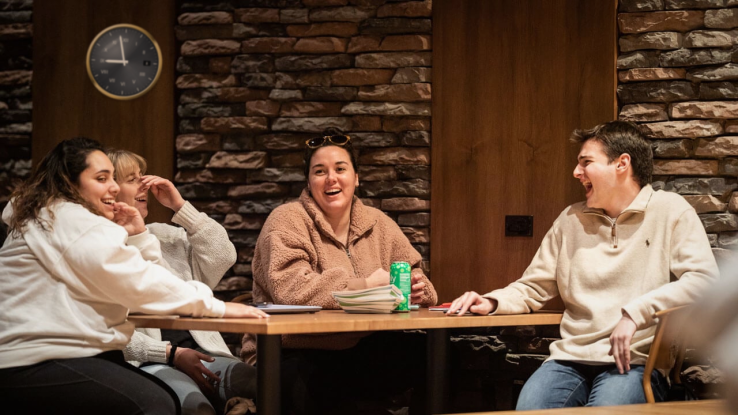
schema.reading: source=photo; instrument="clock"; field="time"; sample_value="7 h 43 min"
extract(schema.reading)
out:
8 h 58 min
